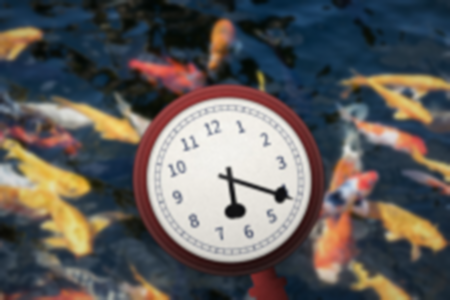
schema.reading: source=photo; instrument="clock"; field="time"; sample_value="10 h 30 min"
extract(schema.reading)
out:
6 h 21 min
